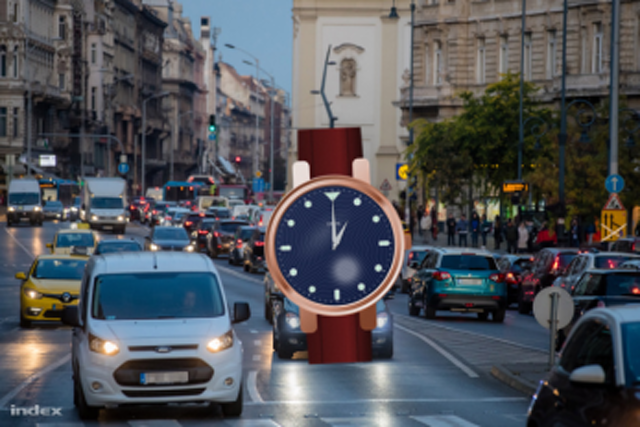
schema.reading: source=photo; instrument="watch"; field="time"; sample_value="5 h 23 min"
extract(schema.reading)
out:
1 h 00 min
